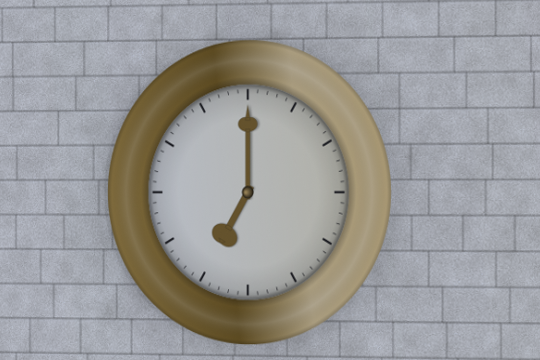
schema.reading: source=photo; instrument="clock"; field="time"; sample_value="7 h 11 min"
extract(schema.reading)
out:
7 h 00 min
